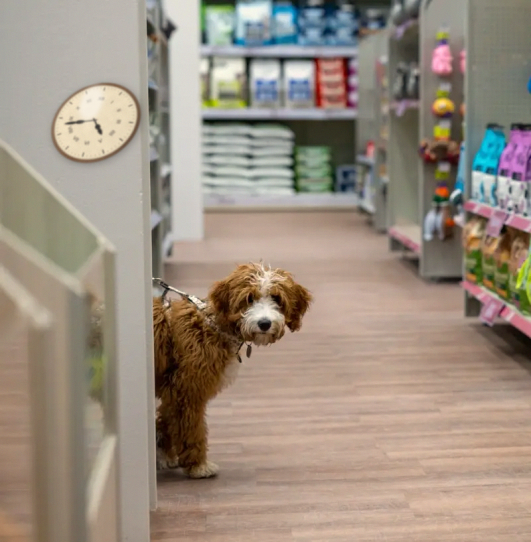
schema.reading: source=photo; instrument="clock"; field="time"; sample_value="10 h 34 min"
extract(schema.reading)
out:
4 h 43 min
